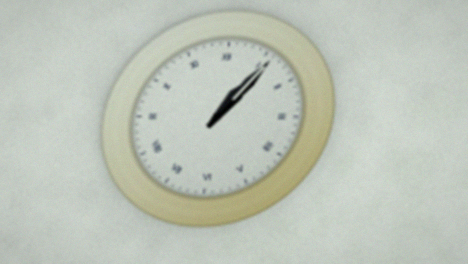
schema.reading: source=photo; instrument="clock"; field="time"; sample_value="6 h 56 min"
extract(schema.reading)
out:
1 h 06 min
